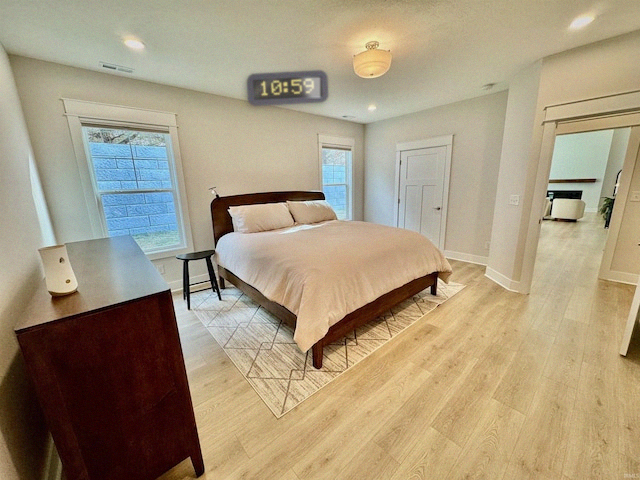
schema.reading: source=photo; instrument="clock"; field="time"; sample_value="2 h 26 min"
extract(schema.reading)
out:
10 h 59 min
